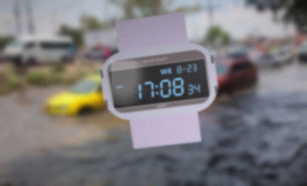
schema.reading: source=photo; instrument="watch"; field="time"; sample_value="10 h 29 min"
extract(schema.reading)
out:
17 h 08 min
